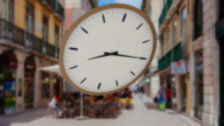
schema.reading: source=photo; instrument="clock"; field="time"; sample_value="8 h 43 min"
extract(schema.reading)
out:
8 h 15 min
